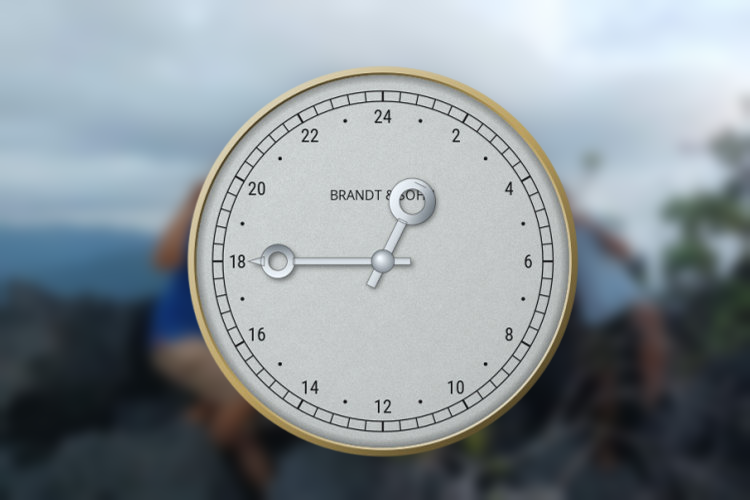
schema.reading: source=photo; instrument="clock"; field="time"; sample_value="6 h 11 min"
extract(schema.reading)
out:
1 h 45 min
